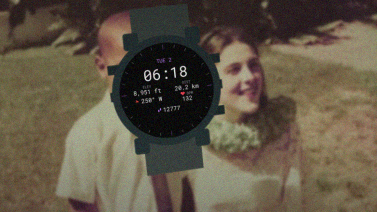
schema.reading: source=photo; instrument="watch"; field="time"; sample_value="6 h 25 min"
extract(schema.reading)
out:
6 h 18 min
